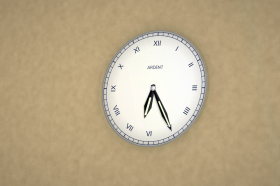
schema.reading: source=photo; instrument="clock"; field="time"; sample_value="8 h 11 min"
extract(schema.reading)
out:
6 h 25 min
